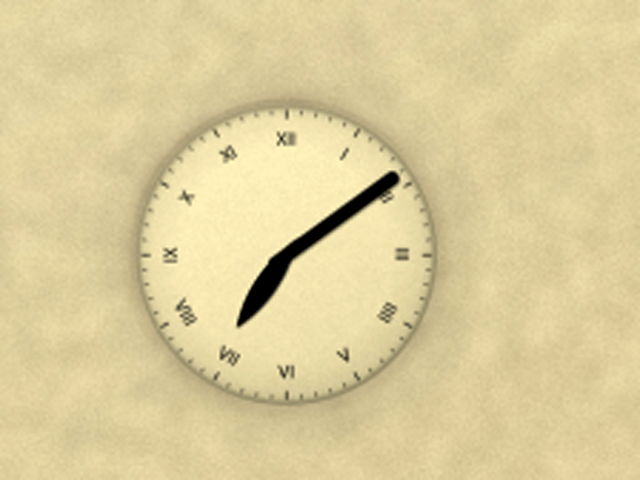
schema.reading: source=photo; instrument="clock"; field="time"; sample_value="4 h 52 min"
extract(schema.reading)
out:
7 h 09 min
